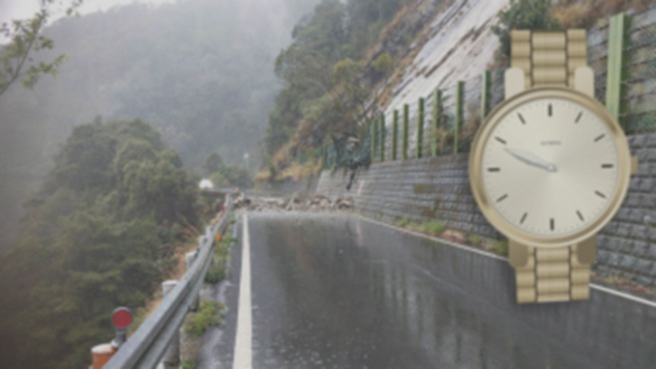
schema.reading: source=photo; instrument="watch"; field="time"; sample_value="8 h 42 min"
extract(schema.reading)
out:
9 h 49 min
